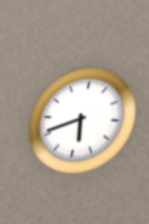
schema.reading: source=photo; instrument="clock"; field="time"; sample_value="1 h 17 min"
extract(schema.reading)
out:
5 h 41 min
